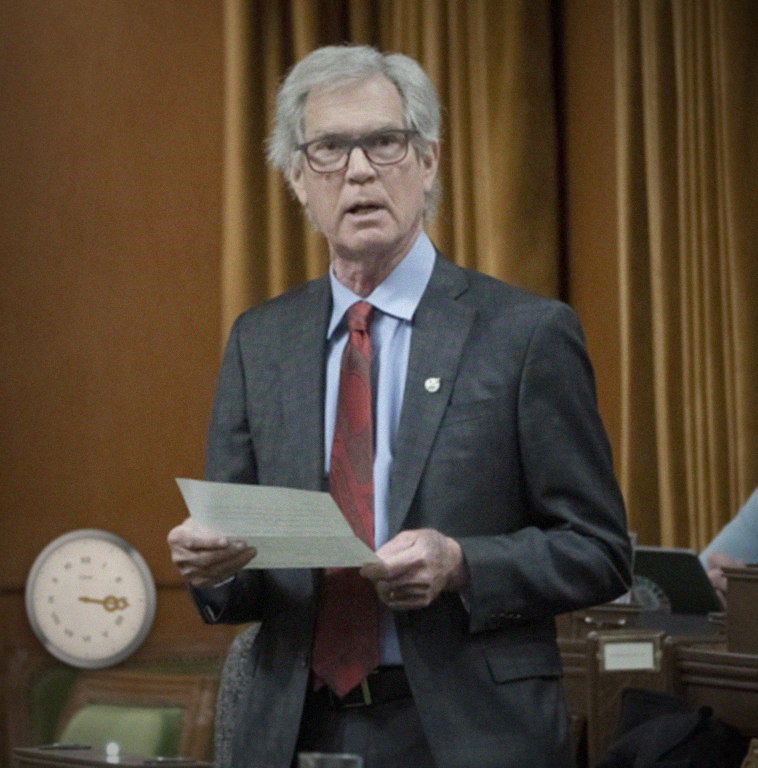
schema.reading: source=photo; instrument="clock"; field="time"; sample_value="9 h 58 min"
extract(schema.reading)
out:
3 h 16 min
